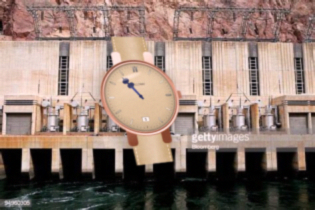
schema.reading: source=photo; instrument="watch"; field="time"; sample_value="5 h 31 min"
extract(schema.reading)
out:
10 h 54 min
